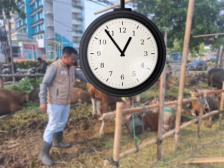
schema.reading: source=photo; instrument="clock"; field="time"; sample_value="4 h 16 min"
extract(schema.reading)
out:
12 h 54 min
